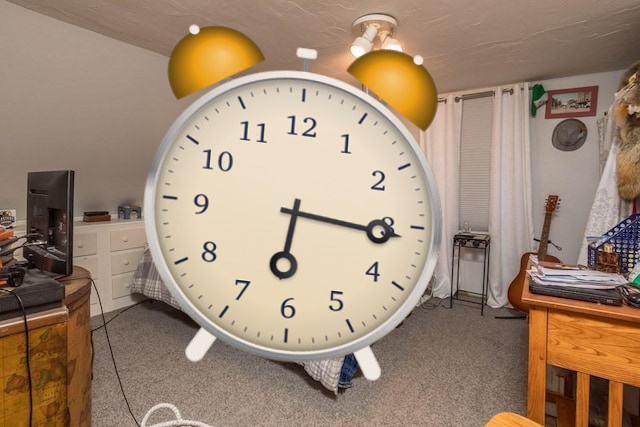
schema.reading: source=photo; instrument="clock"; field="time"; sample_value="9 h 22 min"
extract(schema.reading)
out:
6 h 16 min
